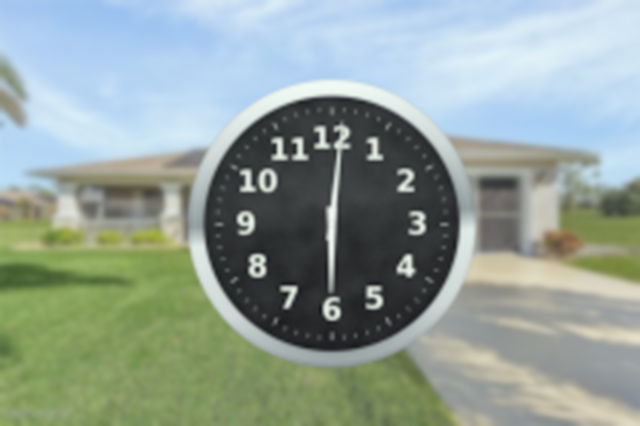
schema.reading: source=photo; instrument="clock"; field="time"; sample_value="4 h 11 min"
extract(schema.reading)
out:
6 h 01 min
